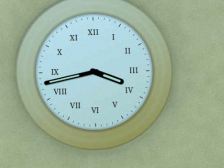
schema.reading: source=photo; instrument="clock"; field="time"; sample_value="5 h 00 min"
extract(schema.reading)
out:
3 h 43 min
